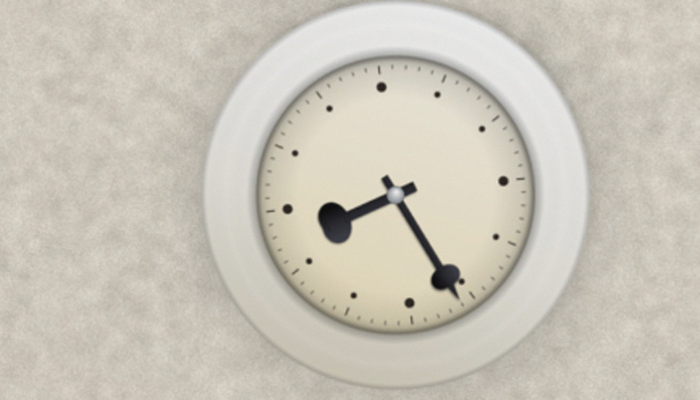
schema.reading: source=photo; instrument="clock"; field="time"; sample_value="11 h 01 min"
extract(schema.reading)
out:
8 h 26 min
